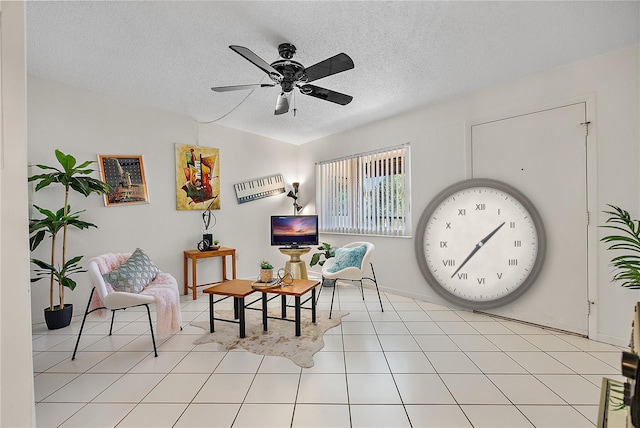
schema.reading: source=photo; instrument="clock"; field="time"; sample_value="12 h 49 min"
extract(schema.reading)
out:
1 h 37 min
